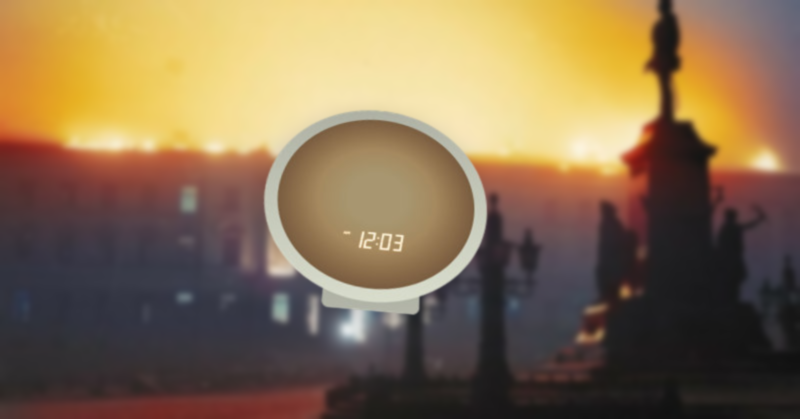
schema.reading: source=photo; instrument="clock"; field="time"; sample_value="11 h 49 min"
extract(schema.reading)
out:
12 h 03 min
